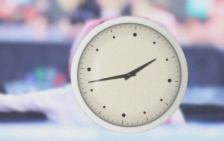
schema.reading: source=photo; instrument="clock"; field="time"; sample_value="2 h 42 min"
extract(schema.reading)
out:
1 h 42 min
